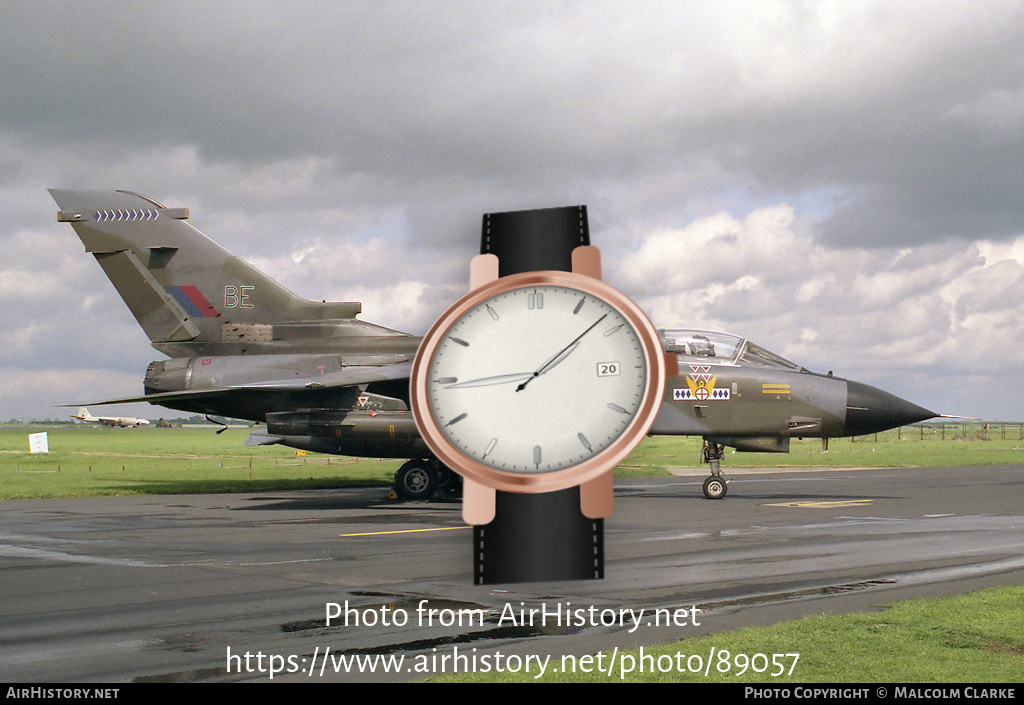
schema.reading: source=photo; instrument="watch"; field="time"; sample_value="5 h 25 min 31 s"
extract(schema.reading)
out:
1 h 44 min 08 s
